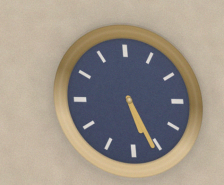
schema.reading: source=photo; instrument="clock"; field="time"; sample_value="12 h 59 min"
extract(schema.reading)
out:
5 h 26 min
